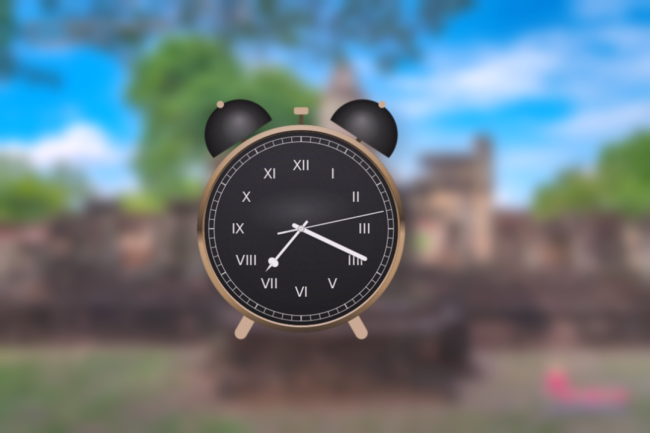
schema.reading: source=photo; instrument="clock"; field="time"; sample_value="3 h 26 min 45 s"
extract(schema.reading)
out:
7 h 19 min 13 s
